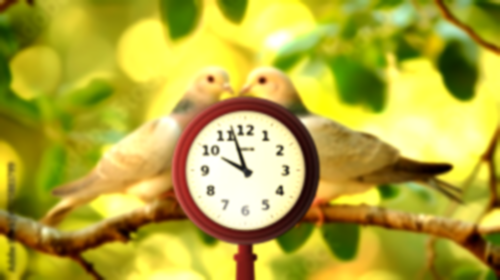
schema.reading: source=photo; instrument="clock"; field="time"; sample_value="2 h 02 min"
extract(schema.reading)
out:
9 h 57 min
